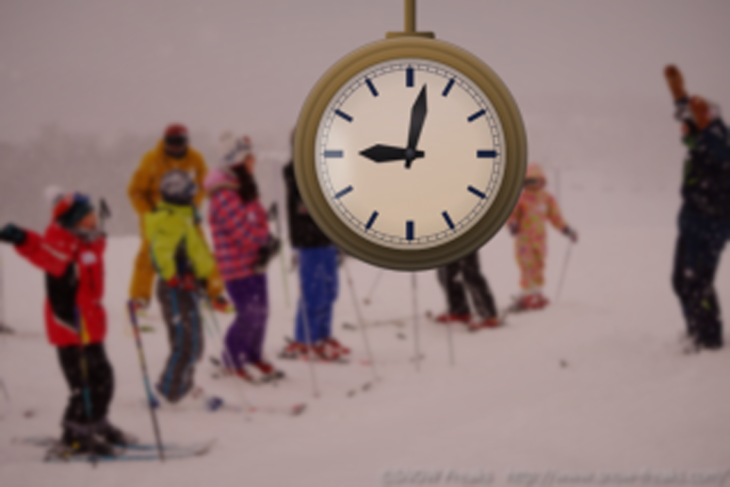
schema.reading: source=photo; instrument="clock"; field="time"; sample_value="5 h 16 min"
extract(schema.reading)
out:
9 h 02 min
